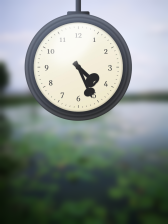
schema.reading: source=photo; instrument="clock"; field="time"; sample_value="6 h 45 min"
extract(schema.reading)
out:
4 h 26 min
